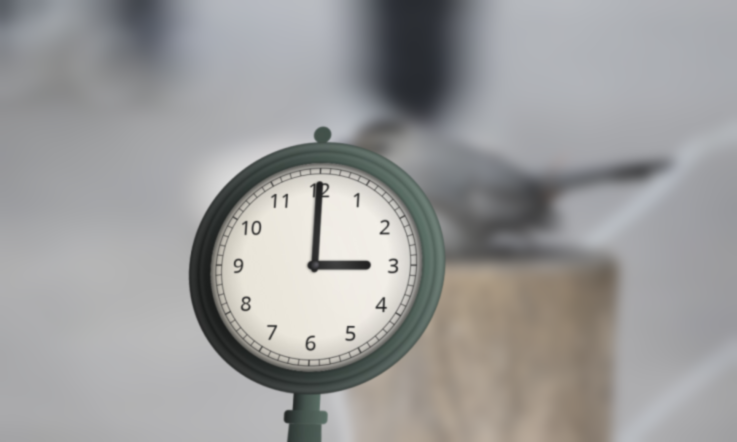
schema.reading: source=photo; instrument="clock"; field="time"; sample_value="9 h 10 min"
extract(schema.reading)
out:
3 h 00 min
